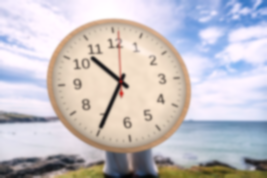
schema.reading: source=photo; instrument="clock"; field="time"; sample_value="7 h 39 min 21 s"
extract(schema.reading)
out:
10 h 35 min 01 s
